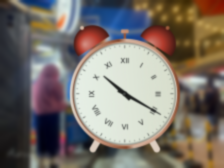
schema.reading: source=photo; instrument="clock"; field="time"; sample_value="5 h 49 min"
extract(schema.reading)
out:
10 h 20 min
